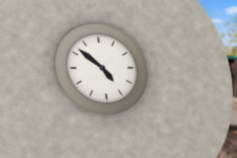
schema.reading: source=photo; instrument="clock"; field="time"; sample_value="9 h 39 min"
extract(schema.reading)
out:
4 h 52 min
